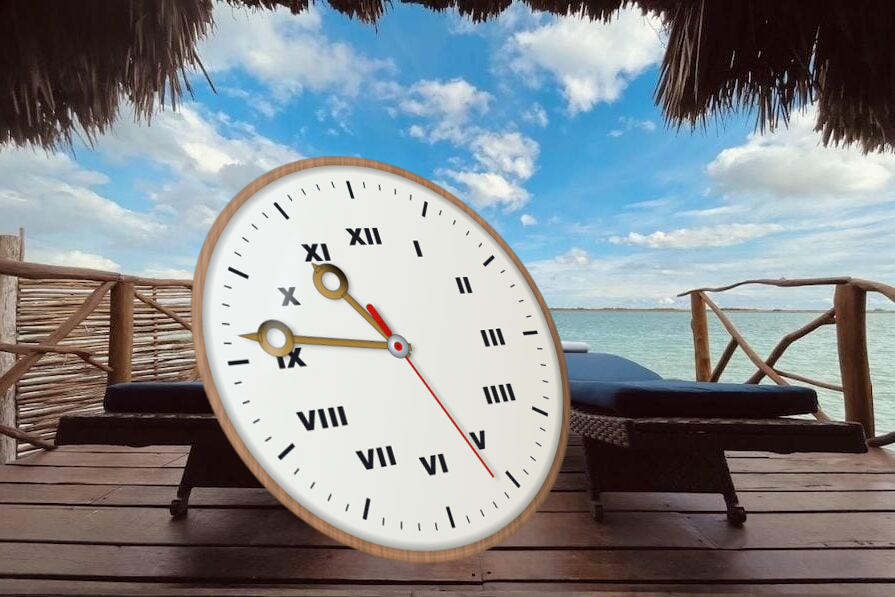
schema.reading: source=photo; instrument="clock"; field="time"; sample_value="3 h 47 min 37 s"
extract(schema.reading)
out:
10 h 46 min 26 s
